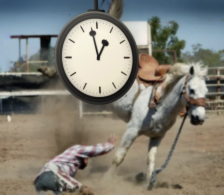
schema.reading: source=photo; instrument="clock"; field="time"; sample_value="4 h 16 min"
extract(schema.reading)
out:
12 h 58 min
